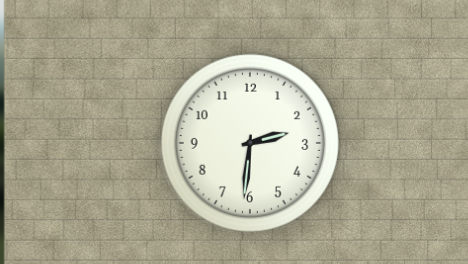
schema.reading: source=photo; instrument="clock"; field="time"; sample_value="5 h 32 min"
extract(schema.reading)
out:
2 h 31 min
